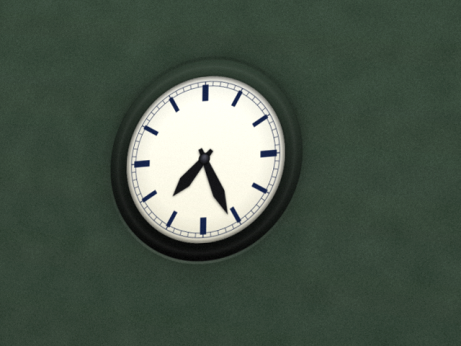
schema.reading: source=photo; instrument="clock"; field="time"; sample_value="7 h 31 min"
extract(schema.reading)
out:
7 h 26 min
